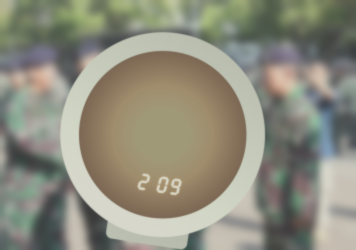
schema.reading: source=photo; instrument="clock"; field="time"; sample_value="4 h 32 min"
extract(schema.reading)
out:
2 h 09 min
